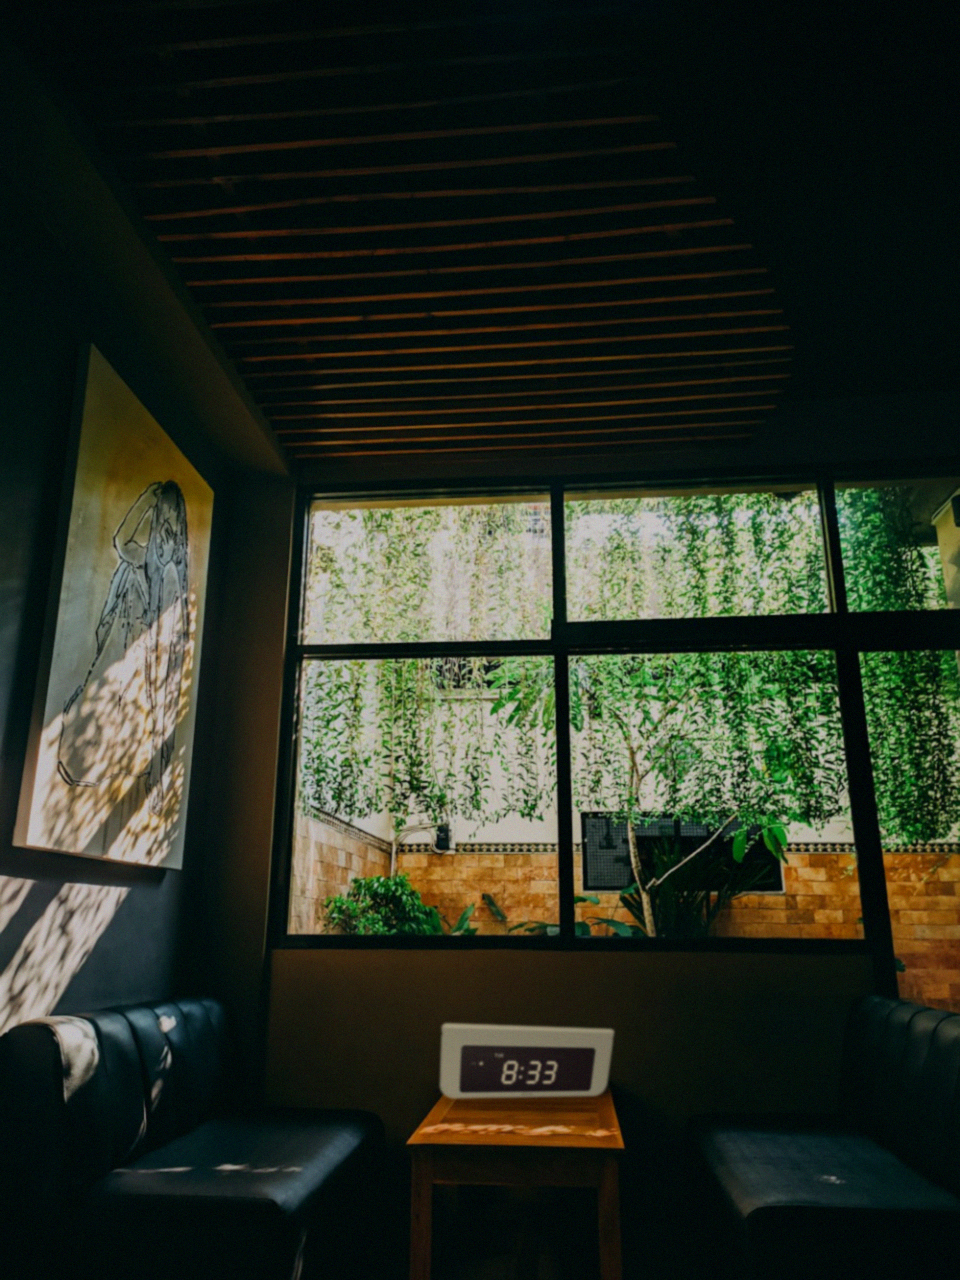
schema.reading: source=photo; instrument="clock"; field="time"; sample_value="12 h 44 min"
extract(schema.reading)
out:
8 h 33 min
